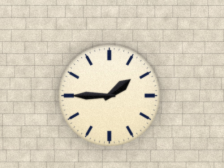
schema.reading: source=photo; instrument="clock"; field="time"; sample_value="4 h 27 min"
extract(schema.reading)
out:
1 h 45 min
